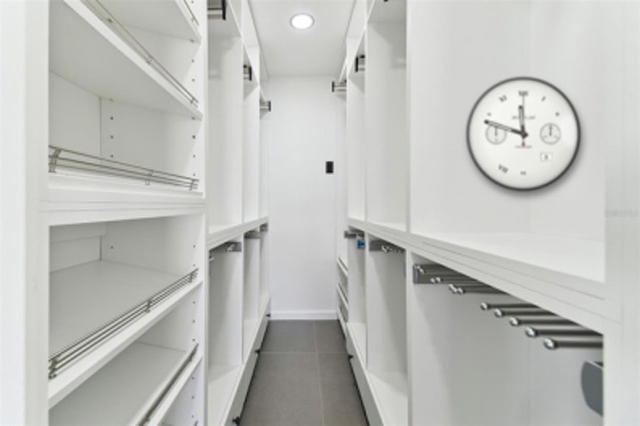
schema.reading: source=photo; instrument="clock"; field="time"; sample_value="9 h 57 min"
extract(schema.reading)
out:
11 h 48 min
